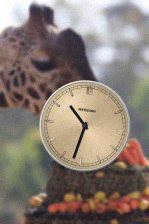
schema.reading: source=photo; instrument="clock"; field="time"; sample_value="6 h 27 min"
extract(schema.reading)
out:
10 h 32 min
